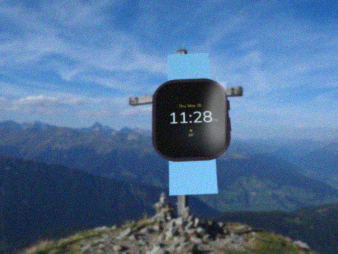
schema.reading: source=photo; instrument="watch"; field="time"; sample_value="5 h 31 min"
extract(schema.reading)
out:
11 h 28 min
